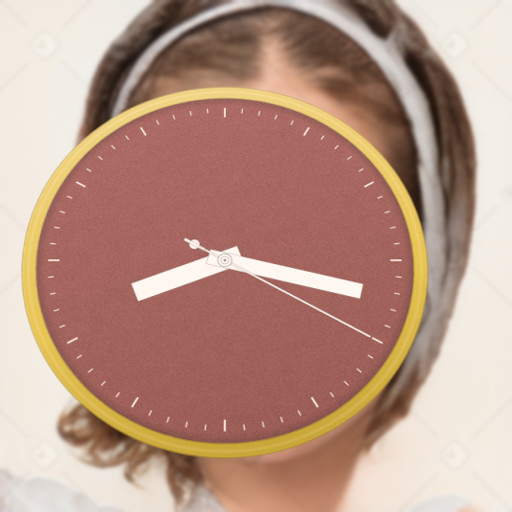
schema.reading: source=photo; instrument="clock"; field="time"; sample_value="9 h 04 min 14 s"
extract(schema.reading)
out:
8 h 17 min 20 s
